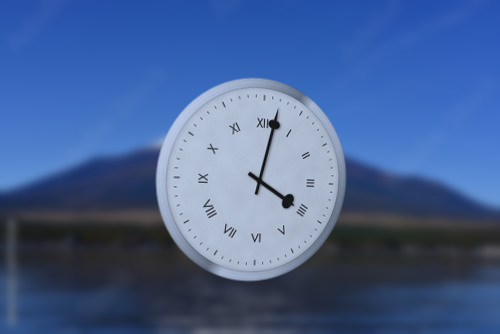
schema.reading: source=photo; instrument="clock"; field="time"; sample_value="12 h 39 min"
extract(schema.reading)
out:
4 h 02 min
